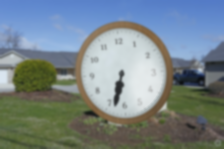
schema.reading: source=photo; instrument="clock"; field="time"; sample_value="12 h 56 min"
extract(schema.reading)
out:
6 h 33 min
